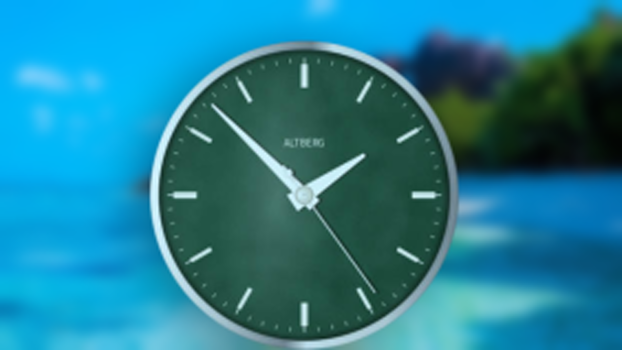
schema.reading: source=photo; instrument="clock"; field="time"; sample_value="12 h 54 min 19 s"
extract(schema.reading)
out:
1 h 52 min 24 s
